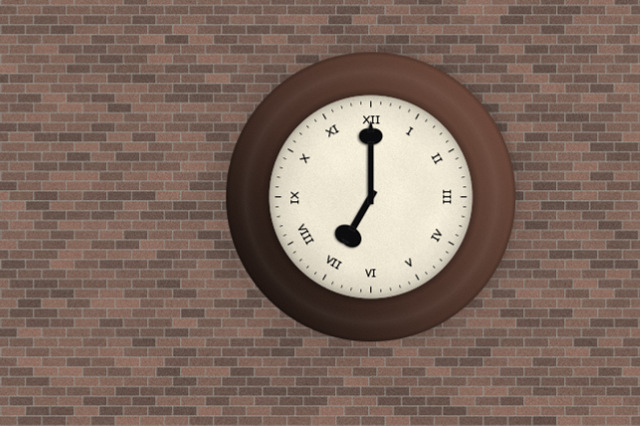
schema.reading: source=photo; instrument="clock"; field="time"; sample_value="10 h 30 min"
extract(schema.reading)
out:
7 h 00 min
